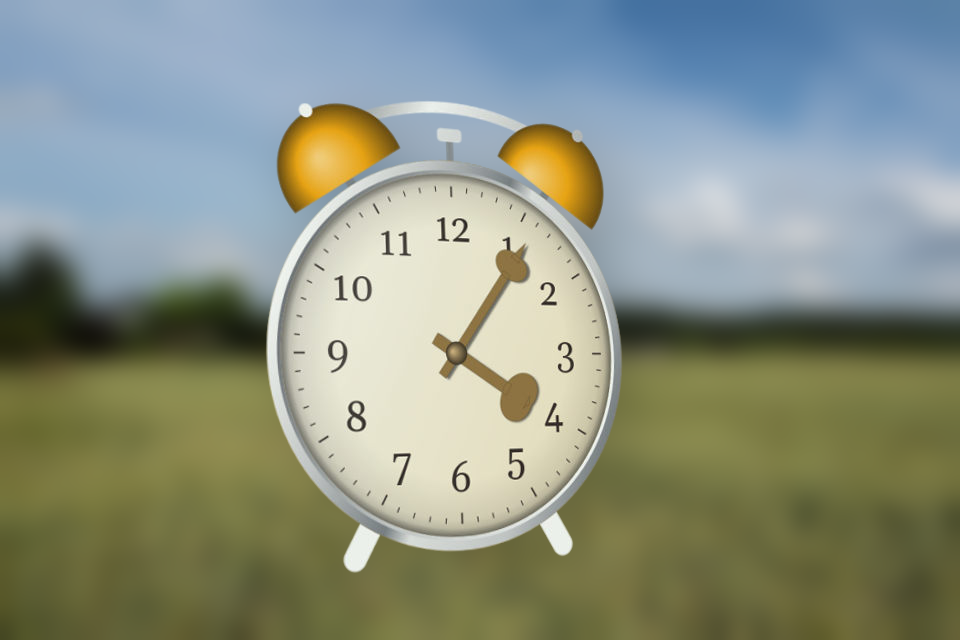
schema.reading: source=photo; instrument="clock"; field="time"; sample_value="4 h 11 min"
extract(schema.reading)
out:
4 h 06 min
